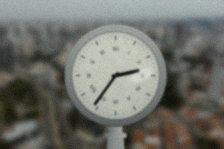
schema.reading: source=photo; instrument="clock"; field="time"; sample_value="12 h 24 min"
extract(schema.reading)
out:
2 h 36 min
